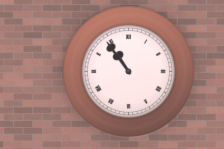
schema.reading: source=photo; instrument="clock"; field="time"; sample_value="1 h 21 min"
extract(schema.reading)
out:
10 h 54 min
